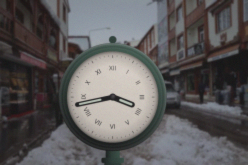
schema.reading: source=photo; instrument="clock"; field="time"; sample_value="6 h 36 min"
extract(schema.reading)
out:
3 h 43 min
